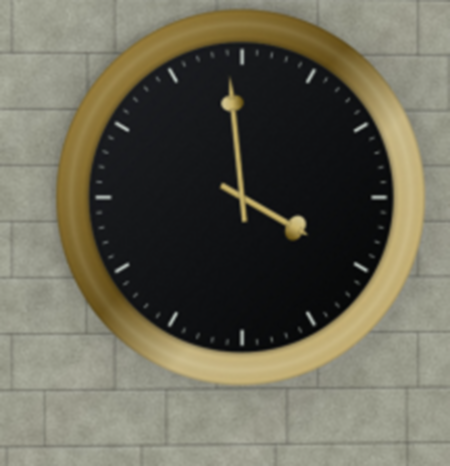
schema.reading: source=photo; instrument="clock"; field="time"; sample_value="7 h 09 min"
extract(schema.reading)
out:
3 h 59 min
